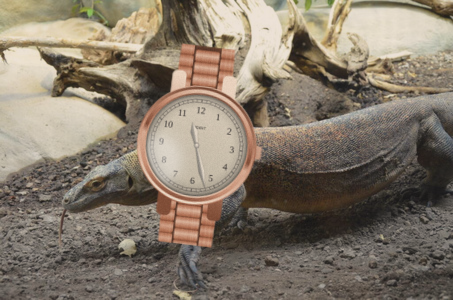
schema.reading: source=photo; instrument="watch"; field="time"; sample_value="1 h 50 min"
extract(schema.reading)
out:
11 h 27 min
